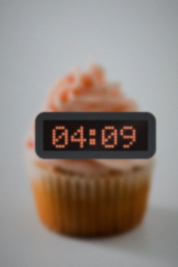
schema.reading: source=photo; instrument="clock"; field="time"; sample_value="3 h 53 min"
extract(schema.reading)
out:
4 h 09 min
